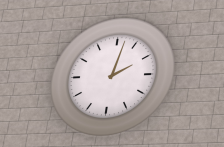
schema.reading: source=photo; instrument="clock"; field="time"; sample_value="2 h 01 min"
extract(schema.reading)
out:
2 h 02 min
